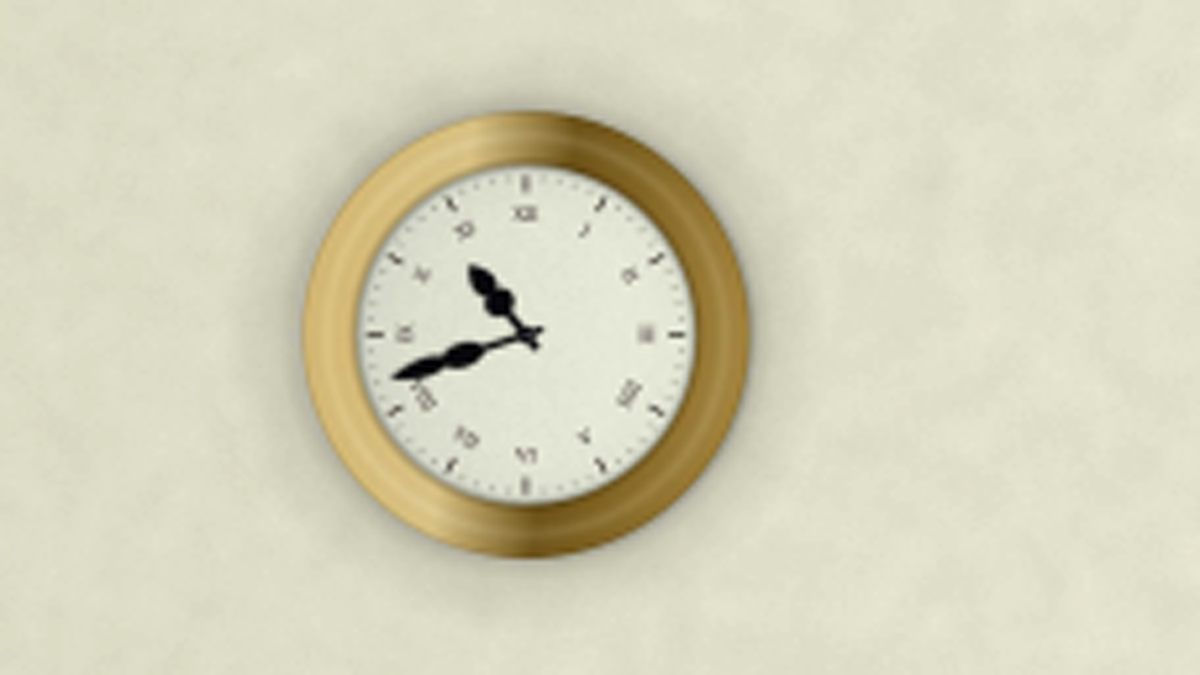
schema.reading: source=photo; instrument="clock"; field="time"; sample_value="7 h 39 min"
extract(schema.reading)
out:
10 h 42 min
